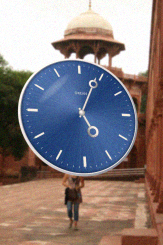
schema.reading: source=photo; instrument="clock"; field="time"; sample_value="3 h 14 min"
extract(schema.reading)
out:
5 h 04 min
